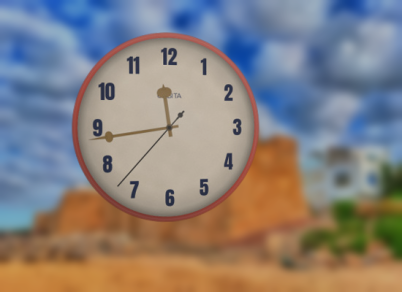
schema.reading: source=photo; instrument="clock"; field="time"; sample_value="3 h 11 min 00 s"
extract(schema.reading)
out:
11 h 43 min 37 s
